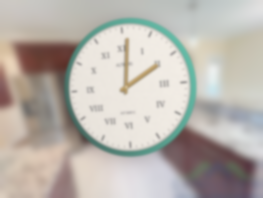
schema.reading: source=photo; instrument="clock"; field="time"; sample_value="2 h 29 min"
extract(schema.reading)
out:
2 h 01 min
